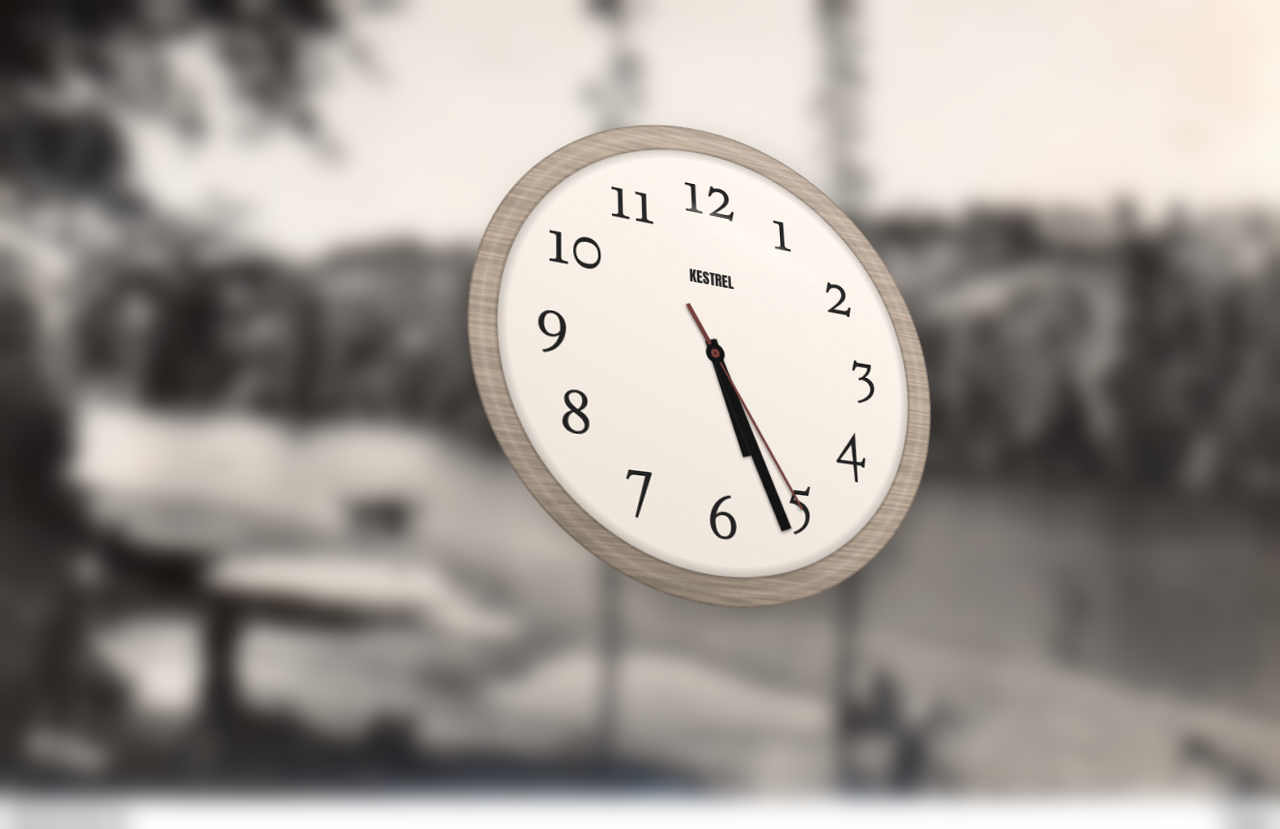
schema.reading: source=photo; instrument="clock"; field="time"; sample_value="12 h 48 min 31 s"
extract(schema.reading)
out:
5 h 26 min 25 s
